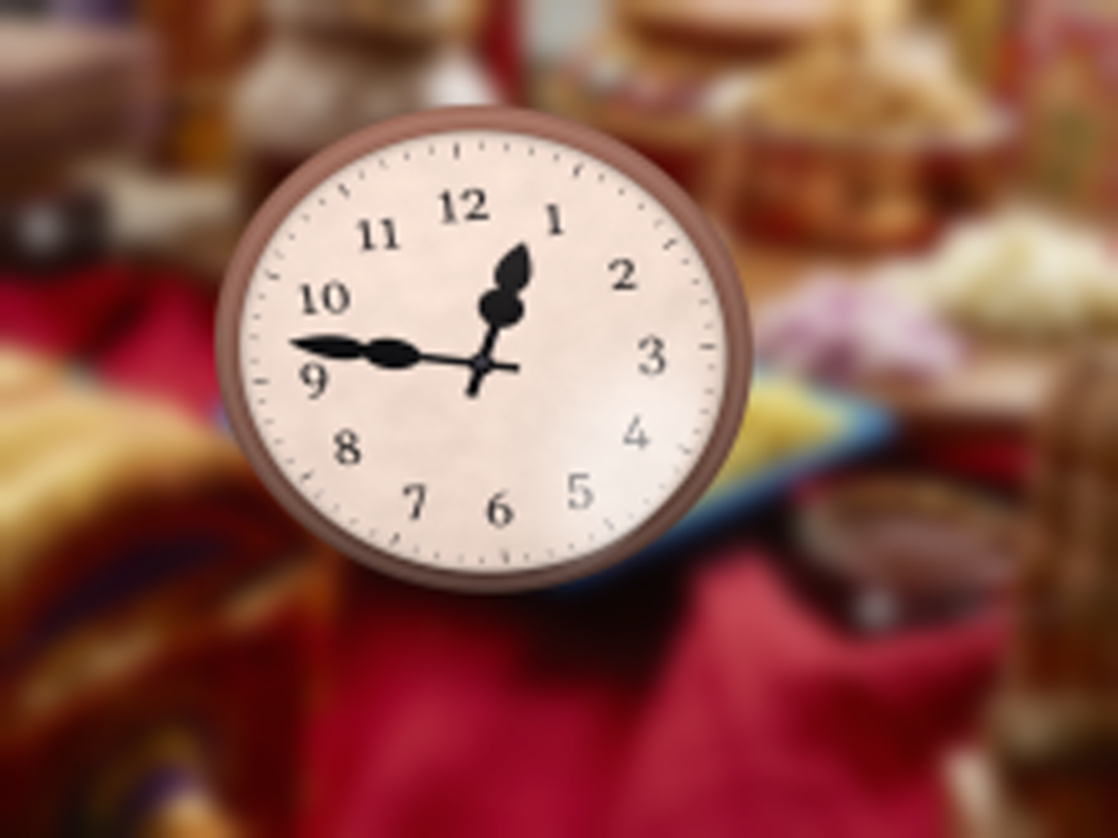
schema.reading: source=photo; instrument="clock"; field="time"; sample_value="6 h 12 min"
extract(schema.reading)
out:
12 h 47 min
